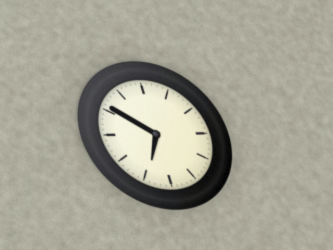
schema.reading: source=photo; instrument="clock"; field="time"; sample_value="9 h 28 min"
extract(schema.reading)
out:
6 h 51 min
